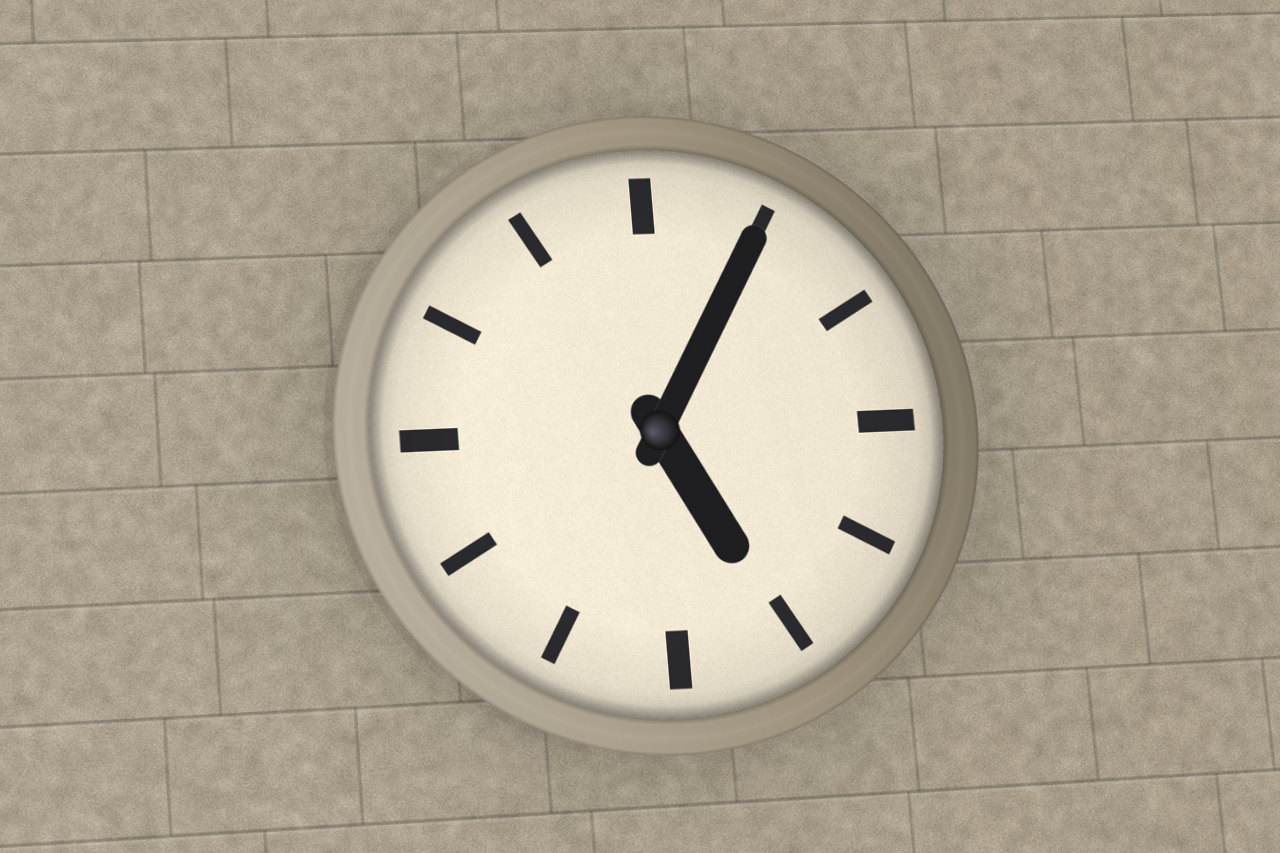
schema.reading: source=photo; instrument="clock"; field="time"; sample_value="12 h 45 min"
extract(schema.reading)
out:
5 h 05 min
